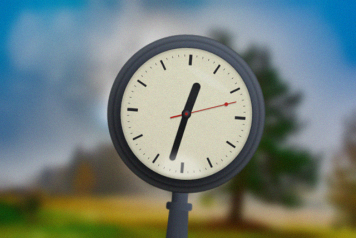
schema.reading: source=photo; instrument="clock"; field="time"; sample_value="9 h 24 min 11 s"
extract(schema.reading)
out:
12 h 32 min 12 s
